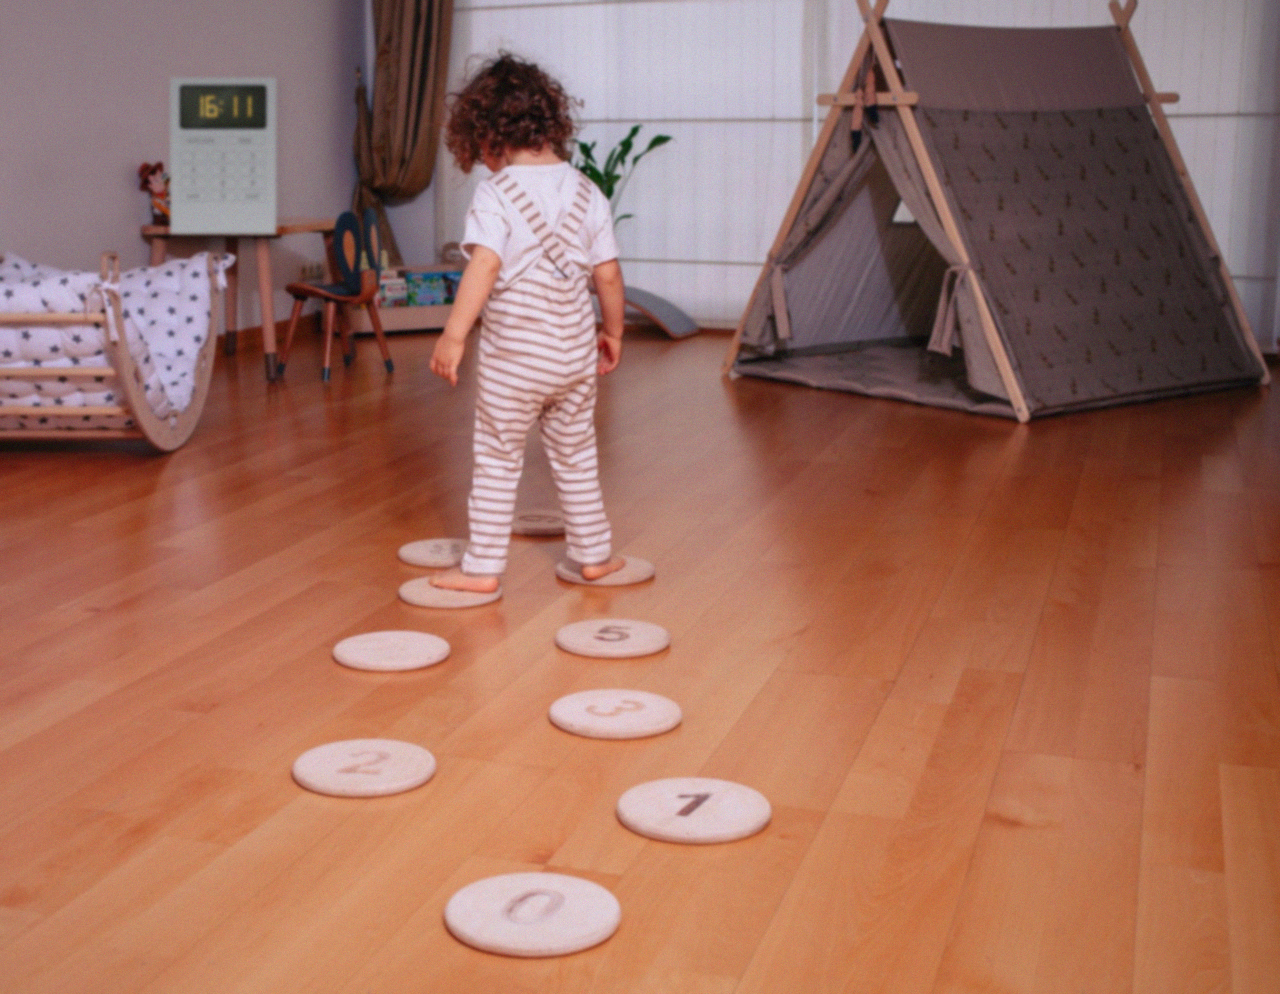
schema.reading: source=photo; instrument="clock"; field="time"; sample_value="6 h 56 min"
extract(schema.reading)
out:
16 h 11 min
